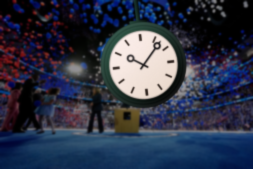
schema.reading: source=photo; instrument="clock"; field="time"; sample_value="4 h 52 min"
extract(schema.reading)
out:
10 h 07 min
